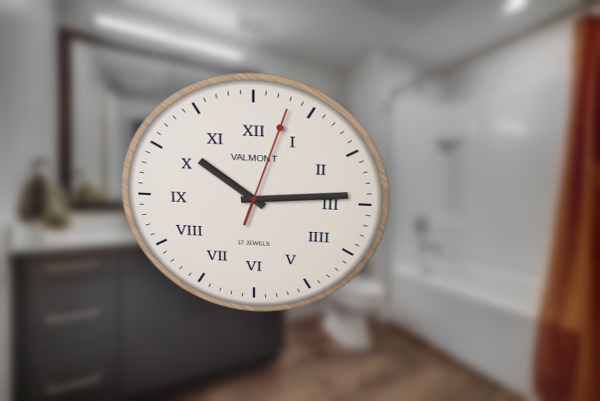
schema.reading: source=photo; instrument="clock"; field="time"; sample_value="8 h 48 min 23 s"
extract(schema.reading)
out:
10 h 14 min 03 s
